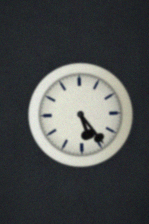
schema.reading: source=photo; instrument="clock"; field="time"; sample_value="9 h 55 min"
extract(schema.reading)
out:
5 h 24 min
